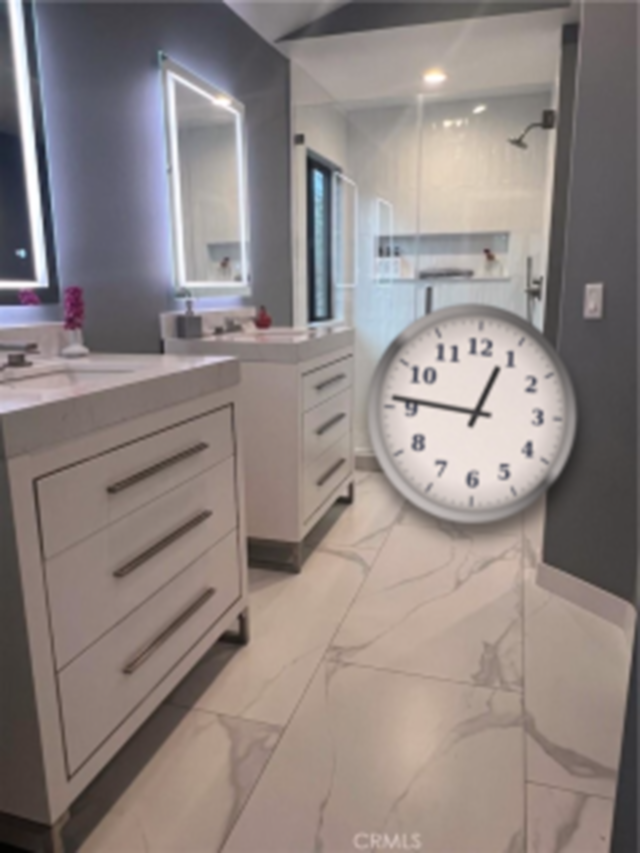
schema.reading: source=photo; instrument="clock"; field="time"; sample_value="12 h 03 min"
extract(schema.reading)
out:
12 h 46 min
